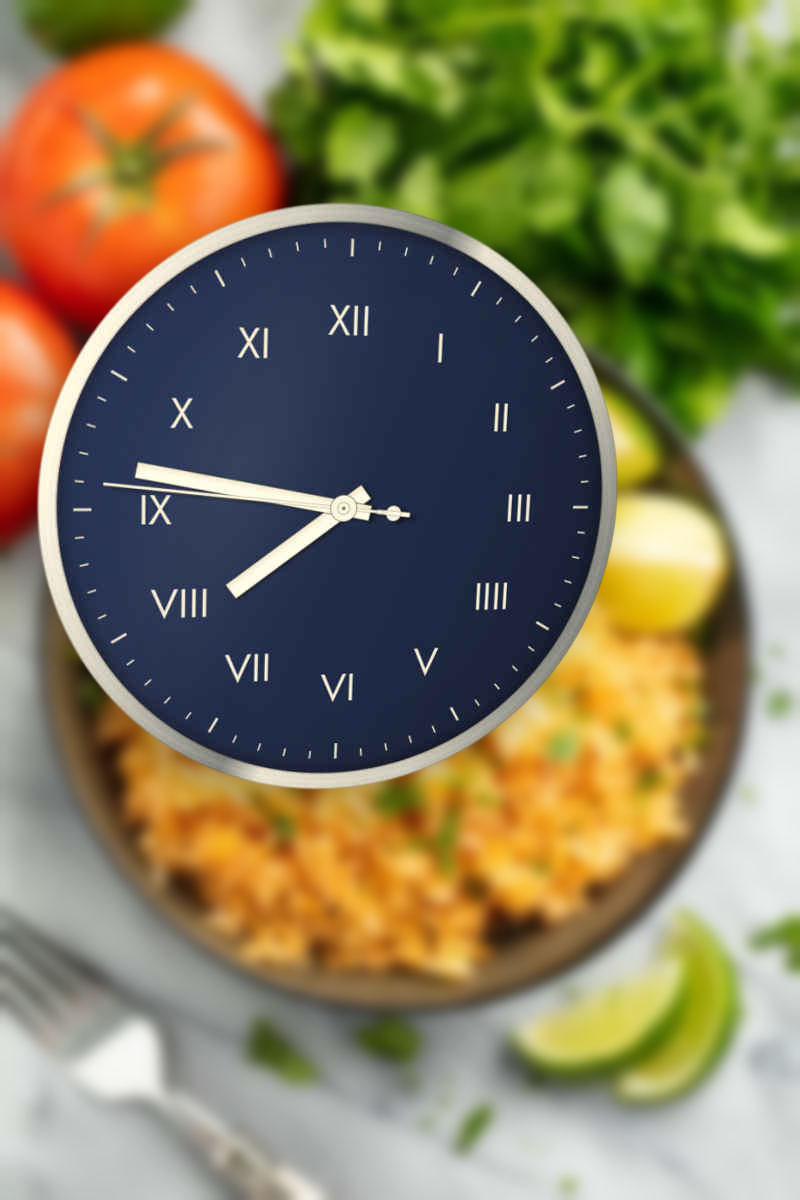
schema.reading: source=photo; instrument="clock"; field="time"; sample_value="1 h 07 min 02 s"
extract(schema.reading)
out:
7 h 46 min 46 s
